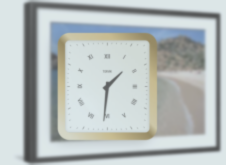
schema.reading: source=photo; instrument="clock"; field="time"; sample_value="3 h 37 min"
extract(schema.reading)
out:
1 h 31 min
